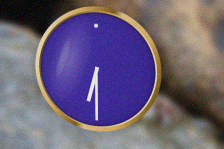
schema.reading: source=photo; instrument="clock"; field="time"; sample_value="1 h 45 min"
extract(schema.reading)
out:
6 h 30 min
